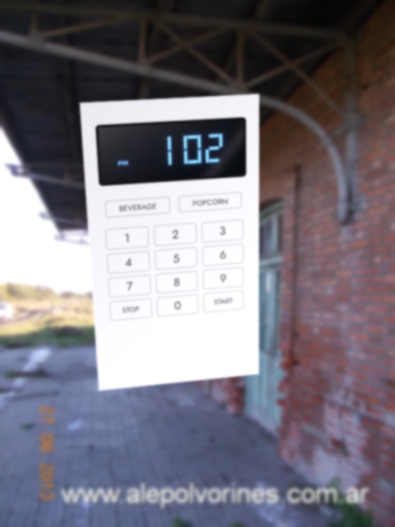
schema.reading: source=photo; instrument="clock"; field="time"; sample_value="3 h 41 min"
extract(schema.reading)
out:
1 h 02 min
